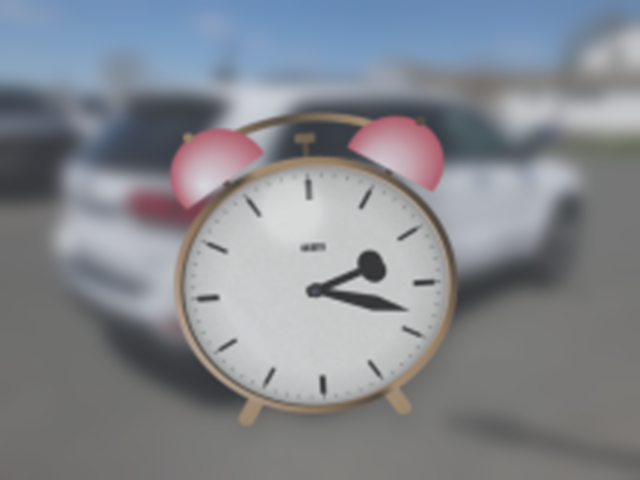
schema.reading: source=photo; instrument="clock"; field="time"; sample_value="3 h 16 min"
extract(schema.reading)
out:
2 h 18 min
